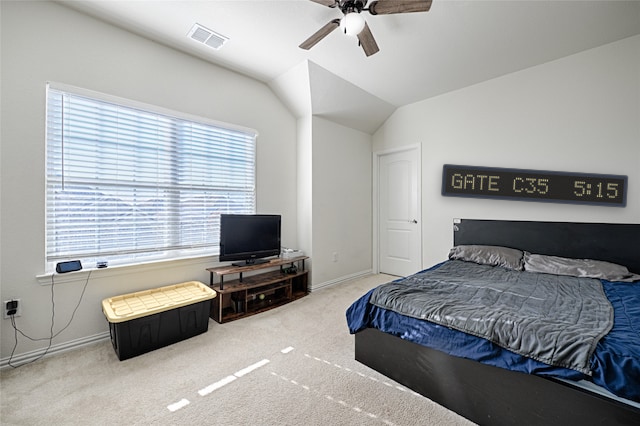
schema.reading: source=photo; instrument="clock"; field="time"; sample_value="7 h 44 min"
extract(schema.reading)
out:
5 h 15 min
